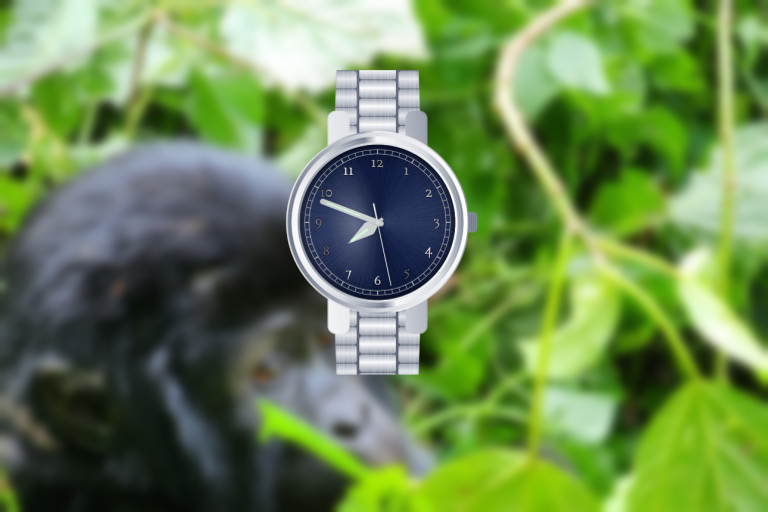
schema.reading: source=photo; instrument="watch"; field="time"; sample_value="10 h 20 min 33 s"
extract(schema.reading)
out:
7 h 48 min 28 s
